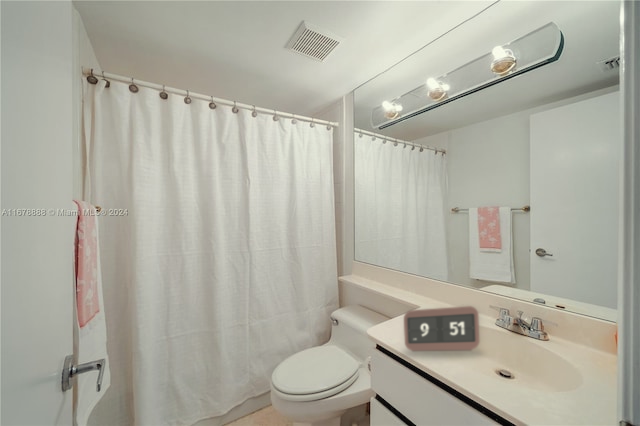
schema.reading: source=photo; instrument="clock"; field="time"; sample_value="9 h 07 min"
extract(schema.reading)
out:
9 h 51 min
